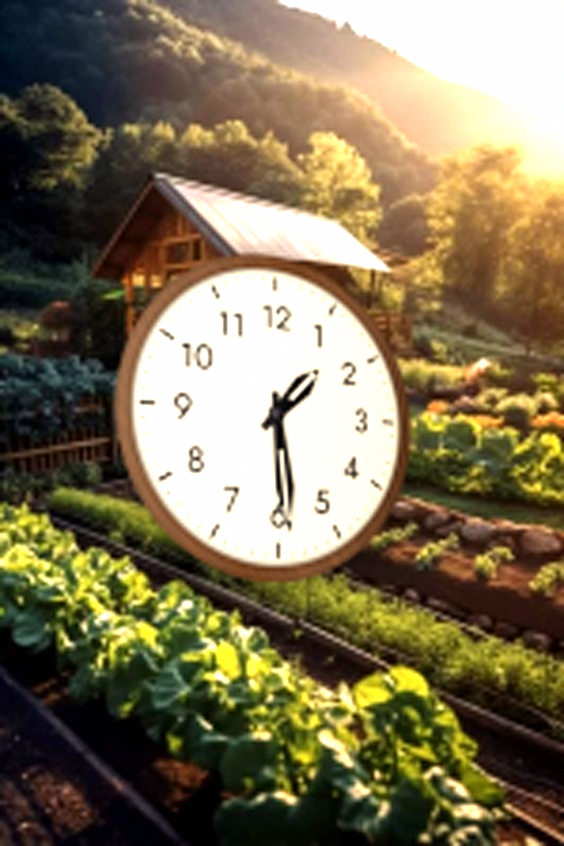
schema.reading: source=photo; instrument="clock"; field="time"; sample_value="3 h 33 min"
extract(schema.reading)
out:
1 h 29 min
